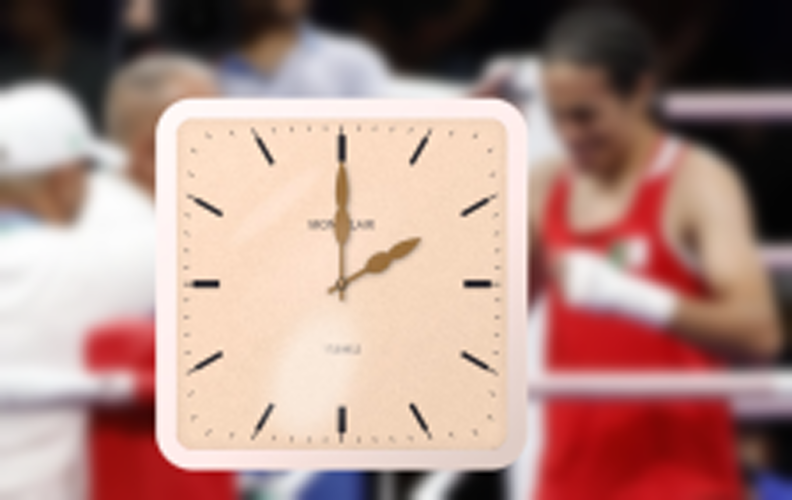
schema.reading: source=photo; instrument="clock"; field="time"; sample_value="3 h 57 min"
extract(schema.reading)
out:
2 h 00 min
